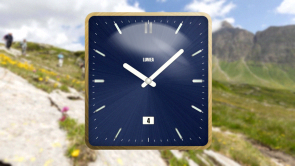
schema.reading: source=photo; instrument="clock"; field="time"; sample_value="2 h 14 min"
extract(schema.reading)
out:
10 h 08 min
